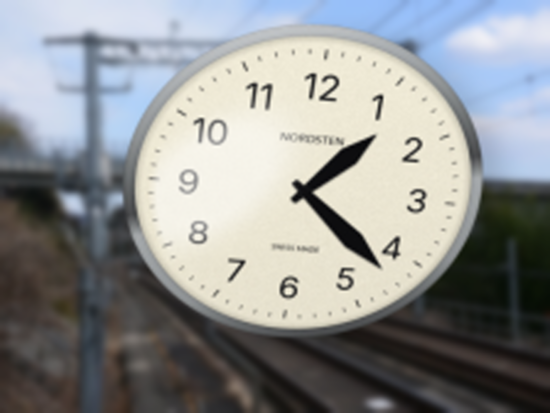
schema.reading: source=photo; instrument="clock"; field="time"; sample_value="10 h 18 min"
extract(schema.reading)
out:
1 h 22 min
